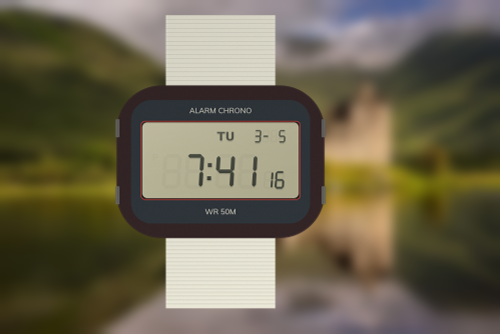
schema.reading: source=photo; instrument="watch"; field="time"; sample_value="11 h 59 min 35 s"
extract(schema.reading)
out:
7 h 41 min 16 s
